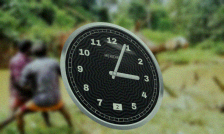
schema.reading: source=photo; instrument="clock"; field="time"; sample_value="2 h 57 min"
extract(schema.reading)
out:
3 h 04 min
